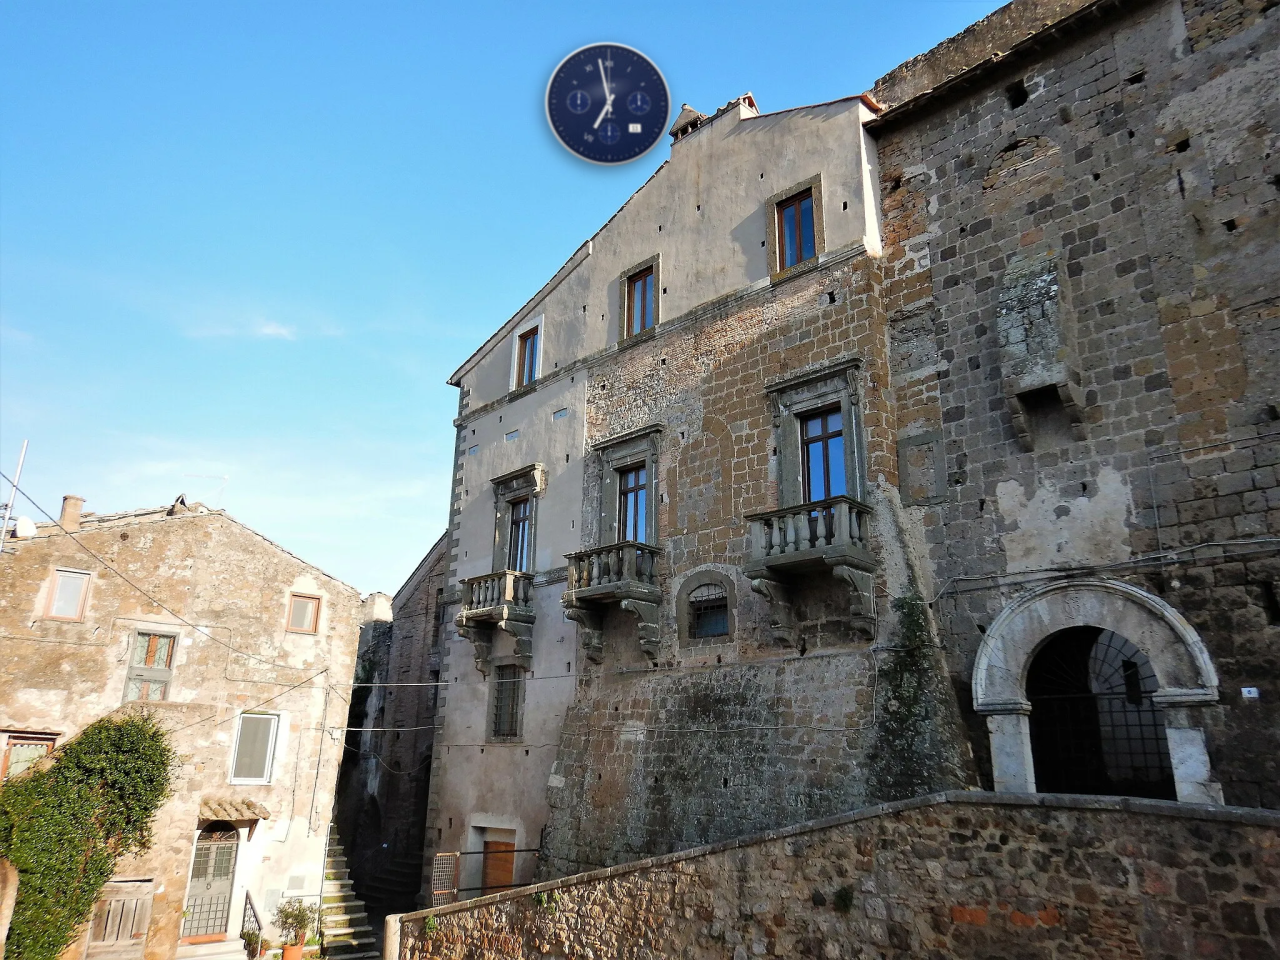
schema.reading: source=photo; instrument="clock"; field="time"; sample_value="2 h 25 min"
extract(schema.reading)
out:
6 h 58 min
